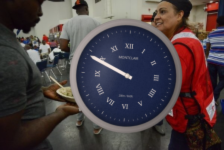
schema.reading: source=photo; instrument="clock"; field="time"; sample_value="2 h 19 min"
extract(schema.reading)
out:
9 h 49 min
